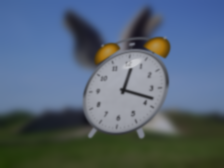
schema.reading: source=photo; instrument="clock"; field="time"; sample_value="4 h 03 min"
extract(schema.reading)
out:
12 h 18 min
